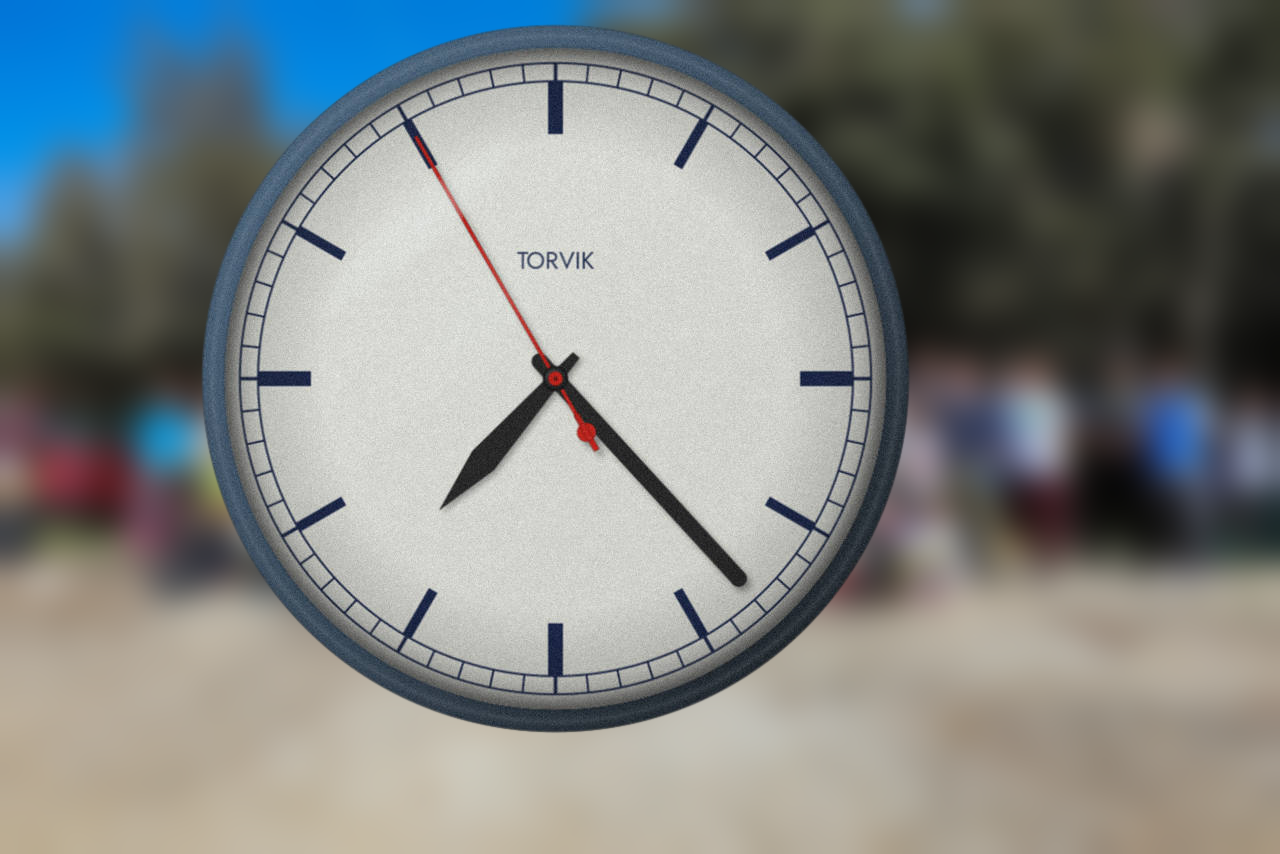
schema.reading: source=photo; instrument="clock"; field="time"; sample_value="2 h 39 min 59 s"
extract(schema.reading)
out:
7 h 22 min 55 s
